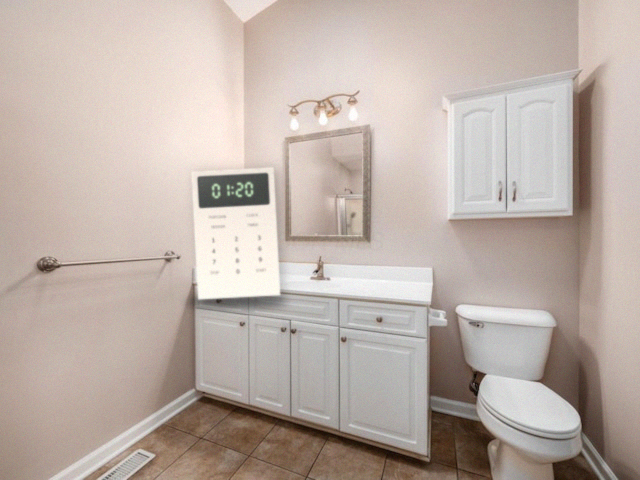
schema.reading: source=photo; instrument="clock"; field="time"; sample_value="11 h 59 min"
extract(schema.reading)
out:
1 h 20 min
